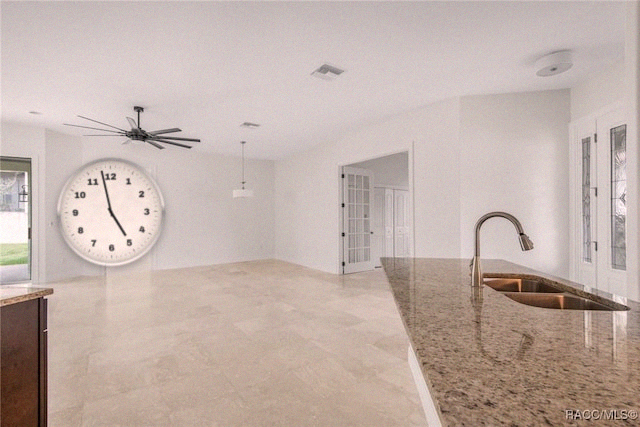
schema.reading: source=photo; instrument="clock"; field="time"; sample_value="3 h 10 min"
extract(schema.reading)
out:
4 h 58 min
